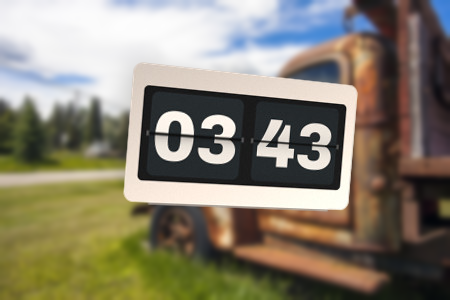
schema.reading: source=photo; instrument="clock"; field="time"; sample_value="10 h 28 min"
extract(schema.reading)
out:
3 h 43 min
